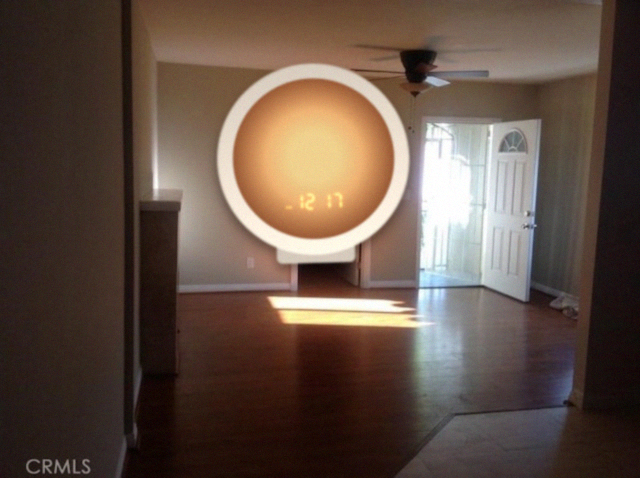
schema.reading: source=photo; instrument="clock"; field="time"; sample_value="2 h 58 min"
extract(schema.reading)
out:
12 h 17 min
